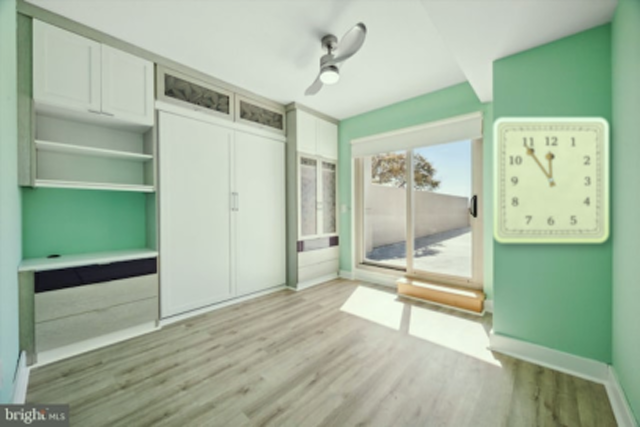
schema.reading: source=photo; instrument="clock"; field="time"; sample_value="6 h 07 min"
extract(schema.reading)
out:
11 h 54 min
